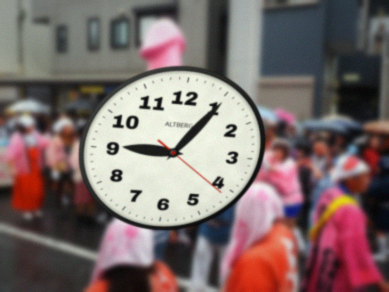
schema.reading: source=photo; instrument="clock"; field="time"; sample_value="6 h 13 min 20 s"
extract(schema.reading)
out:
9 h 05 min 21 s
